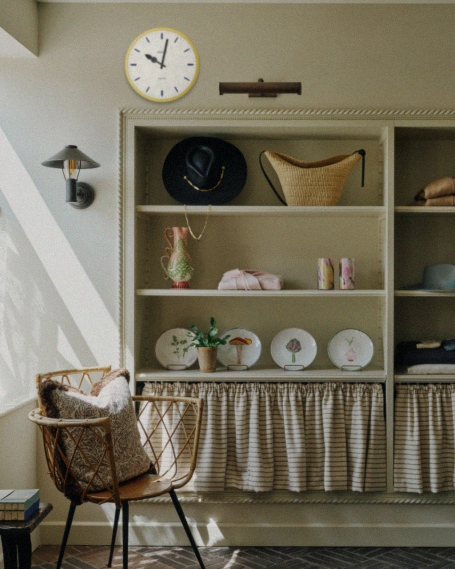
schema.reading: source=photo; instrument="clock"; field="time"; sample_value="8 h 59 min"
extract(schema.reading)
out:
10 h 02 min
